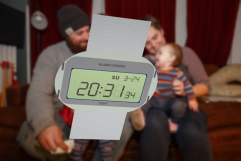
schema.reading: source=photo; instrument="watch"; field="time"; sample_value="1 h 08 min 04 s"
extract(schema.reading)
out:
20 h 31 min 34 s
